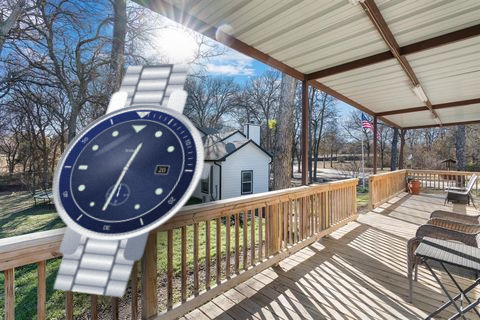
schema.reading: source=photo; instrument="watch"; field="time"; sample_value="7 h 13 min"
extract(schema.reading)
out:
12 h 32 min
